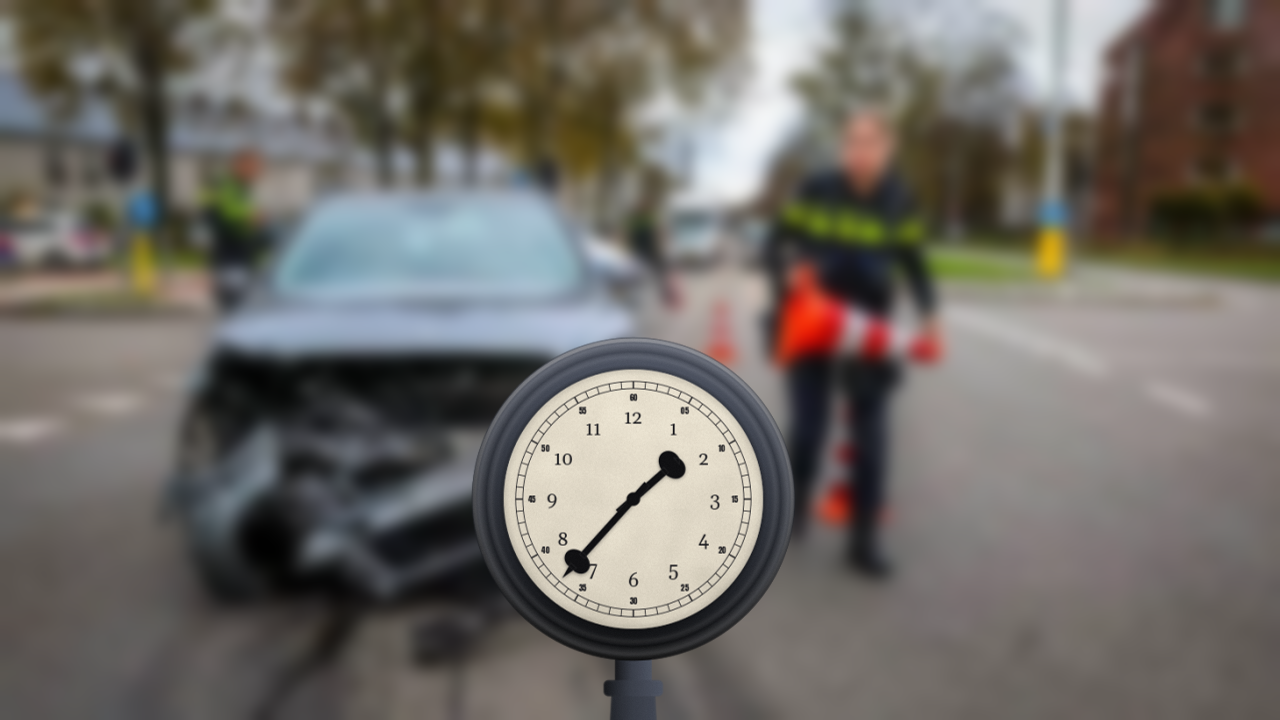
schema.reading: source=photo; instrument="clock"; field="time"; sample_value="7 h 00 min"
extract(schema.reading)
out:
1 h 37 min
